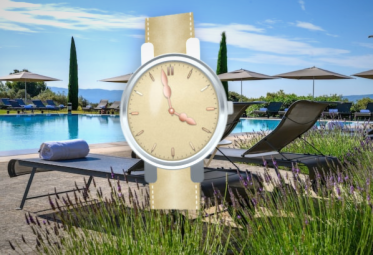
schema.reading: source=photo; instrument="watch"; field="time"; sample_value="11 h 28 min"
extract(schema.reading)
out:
3 h 58 min
